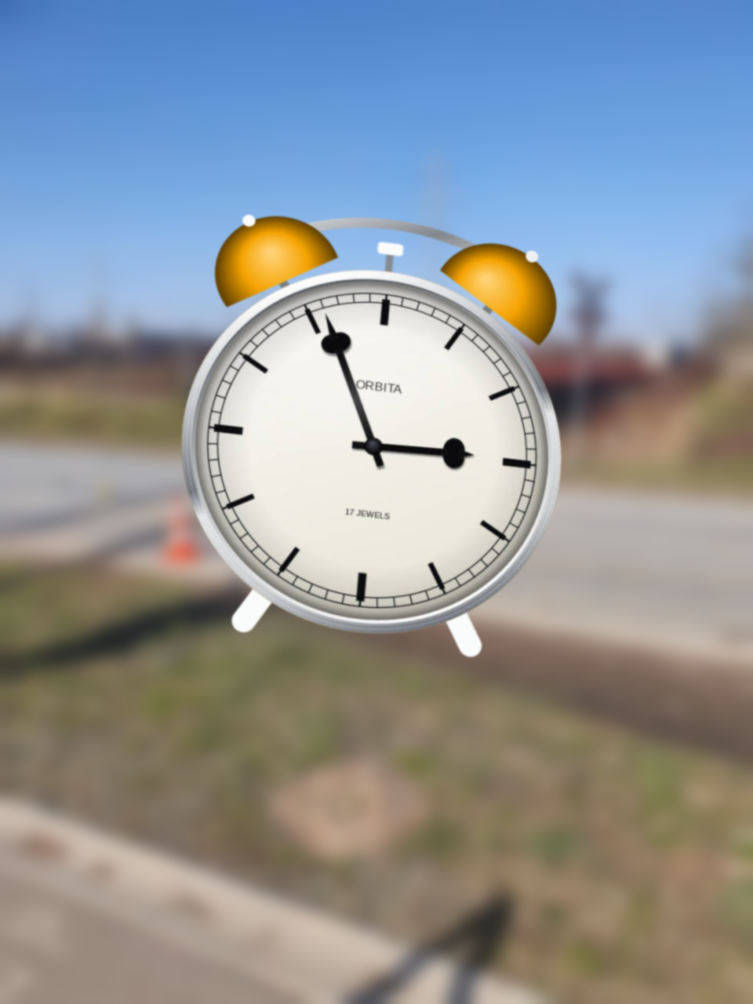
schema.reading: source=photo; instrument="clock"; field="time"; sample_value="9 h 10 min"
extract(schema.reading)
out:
2 h 56 min
